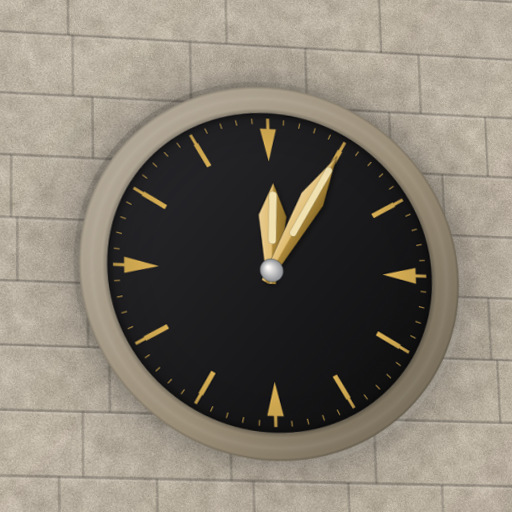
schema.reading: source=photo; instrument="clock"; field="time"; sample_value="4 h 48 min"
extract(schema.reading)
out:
12 h 05 min
